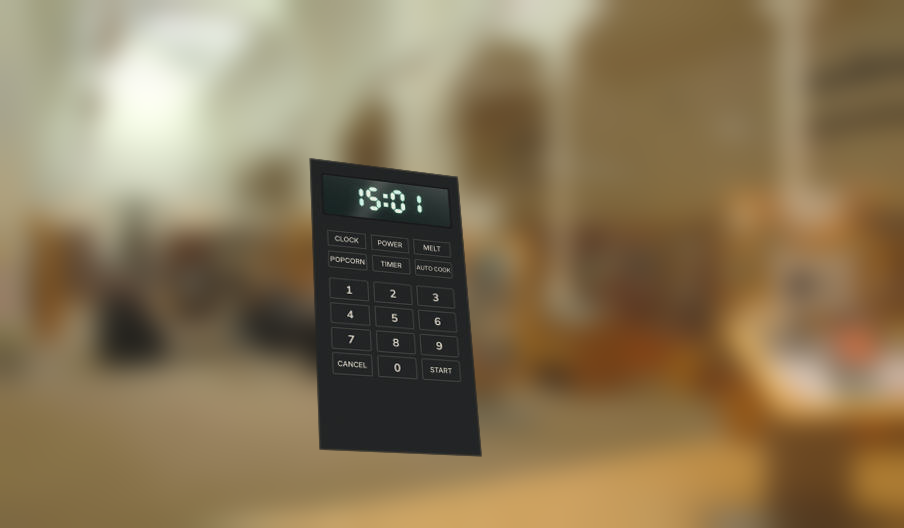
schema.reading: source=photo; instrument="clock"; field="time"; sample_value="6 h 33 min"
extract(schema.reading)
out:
15 h 01 min
